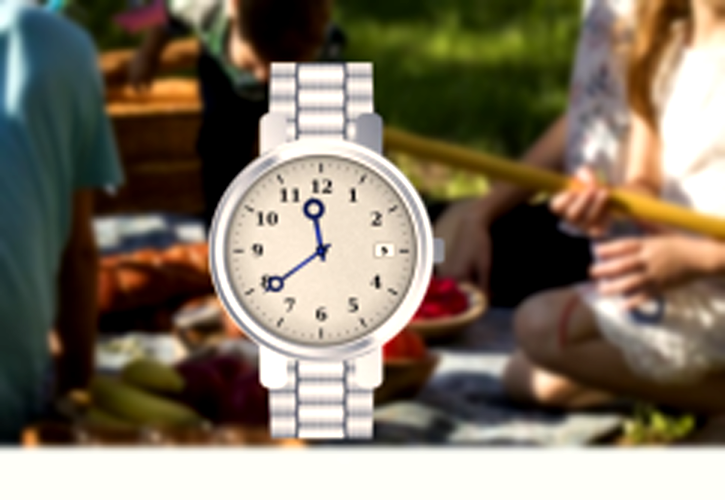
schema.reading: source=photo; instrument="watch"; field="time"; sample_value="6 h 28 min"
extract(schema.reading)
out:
11 h 39 min
